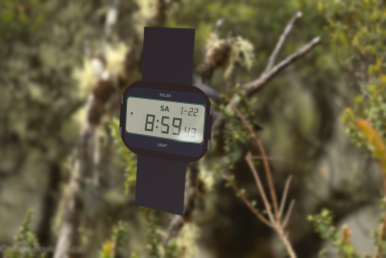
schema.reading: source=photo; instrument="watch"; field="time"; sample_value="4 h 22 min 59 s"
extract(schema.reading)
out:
8 h 59 min 43 s
